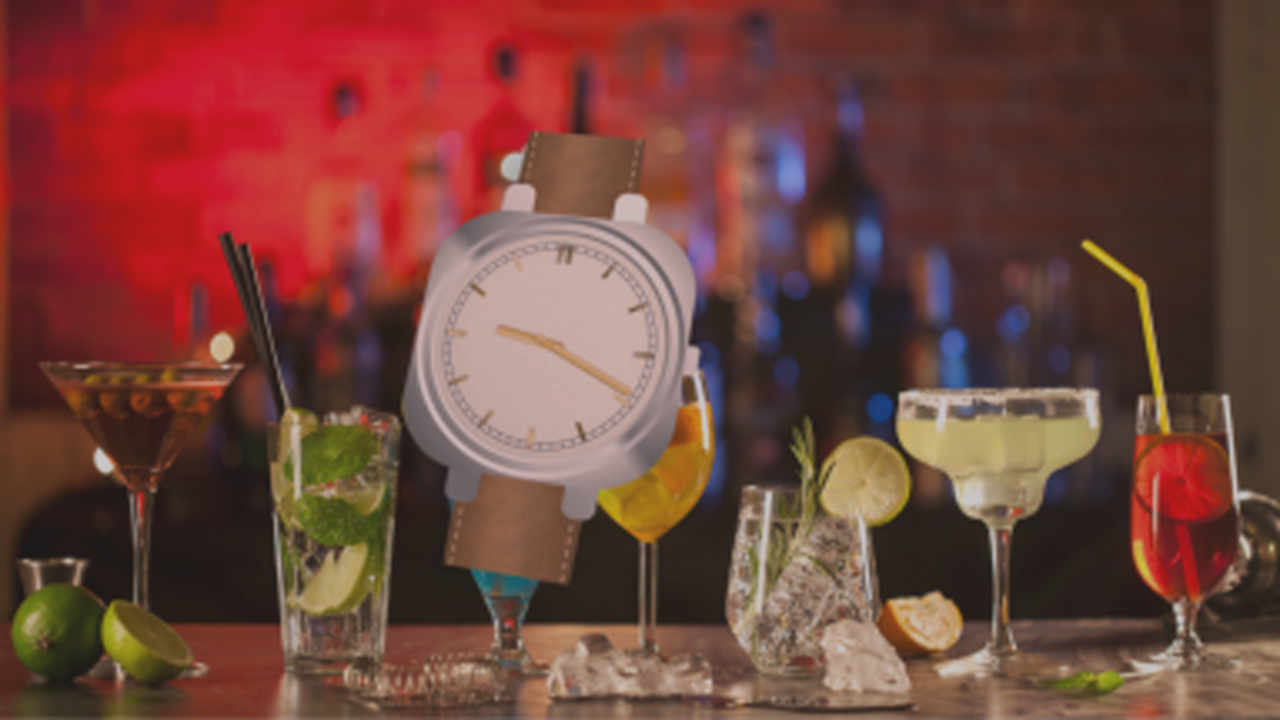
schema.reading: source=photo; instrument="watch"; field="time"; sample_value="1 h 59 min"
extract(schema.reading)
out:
9 h 19 min
